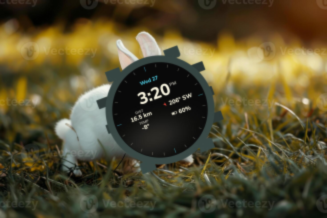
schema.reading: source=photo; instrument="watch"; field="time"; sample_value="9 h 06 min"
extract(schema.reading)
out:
3 h 20 min
